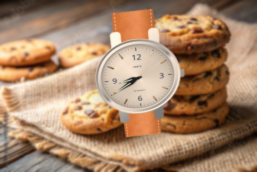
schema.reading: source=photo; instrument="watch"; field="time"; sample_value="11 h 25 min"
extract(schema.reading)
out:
8 h 40 min
